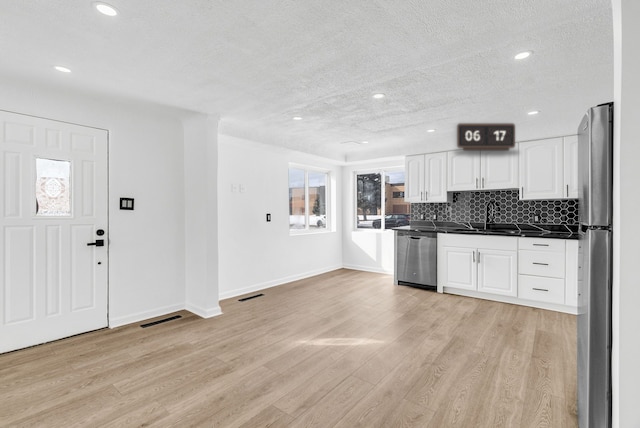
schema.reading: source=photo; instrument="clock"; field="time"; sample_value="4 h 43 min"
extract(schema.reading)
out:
6 h 17 min
